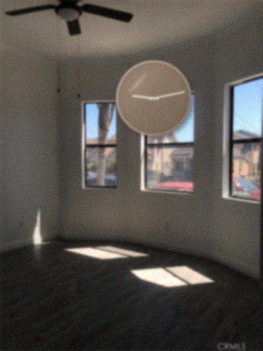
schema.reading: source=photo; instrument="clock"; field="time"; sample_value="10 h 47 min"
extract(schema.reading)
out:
9 h 13 min
